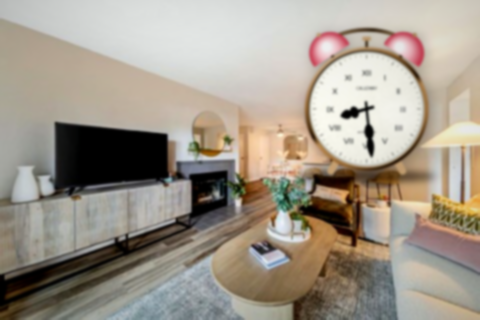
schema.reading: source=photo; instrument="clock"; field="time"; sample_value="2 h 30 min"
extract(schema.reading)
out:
8 h 29 min
